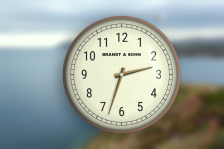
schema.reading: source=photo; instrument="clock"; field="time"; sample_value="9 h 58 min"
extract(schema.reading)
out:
2 h 33 min
